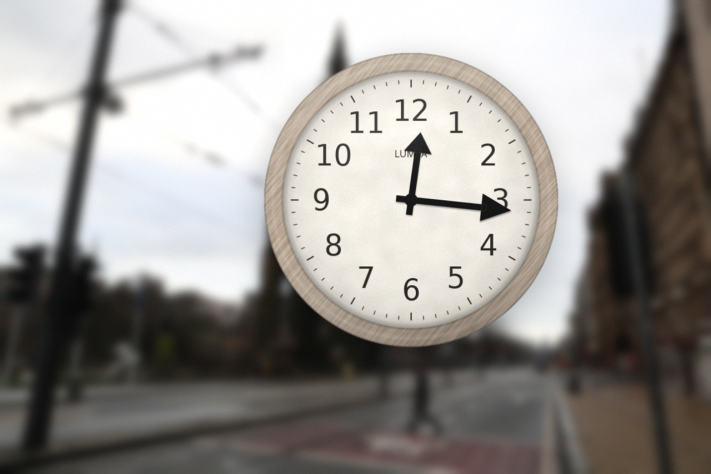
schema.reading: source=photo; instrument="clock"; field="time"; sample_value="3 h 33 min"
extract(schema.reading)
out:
12 h 16 min
